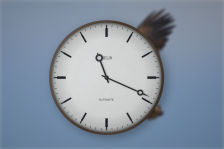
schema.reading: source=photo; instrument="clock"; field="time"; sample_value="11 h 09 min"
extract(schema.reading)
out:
11 h 19 min
